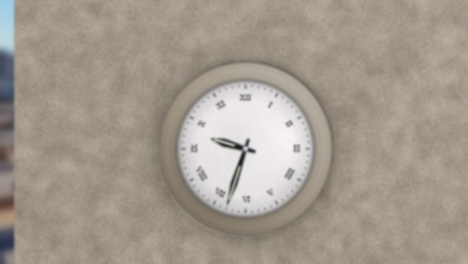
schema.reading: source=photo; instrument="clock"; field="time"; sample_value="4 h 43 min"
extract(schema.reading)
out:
9 h 33 min
